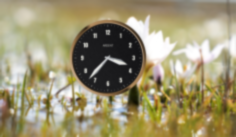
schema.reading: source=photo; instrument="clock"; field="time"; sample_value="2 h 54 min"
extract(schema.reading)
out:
3 h 37 min
